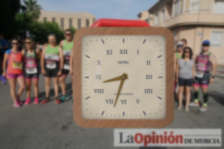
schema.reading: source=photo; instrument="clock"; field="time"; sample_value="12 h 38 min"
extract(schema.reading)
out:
8 h 33 min
